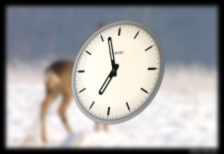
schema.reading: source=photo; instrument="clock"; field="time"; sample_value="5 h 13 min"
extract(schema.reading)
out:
6 h 57 min
